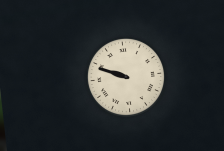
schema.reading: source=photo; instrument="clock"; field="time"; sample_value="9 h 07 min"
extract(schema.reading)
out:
9 h 49 min
